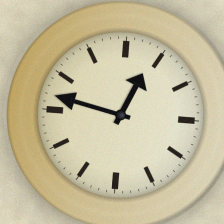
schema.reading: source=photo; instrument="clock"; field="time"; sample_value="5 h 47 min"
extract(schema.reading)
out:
12 h 47 min
